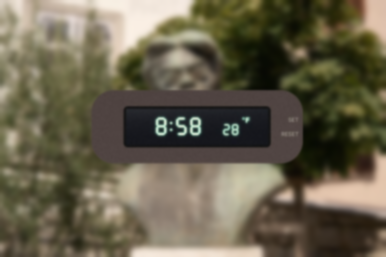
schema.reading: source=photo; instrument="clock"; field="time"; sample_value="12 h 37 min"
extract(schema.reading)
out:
8 h 58 min
